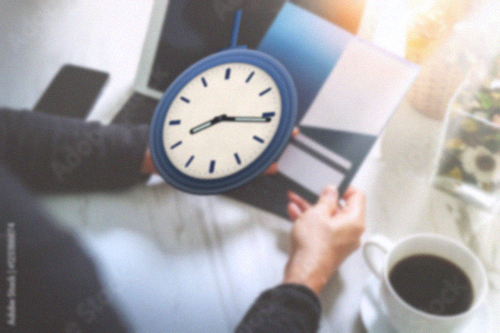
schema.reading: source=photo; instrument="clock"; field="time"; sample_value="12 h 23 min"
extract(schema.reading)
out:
8 h 16 min
